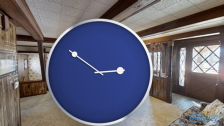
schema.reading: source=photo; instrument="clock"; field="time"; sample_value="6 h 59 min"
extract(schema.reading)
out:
2 h 51 min
